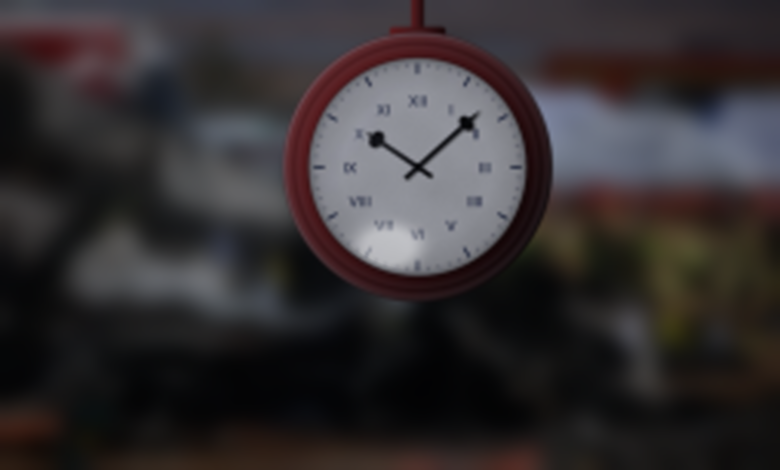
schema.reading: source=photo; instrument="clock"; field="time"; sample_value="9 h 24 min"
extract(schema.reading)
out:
10 h 08 min
